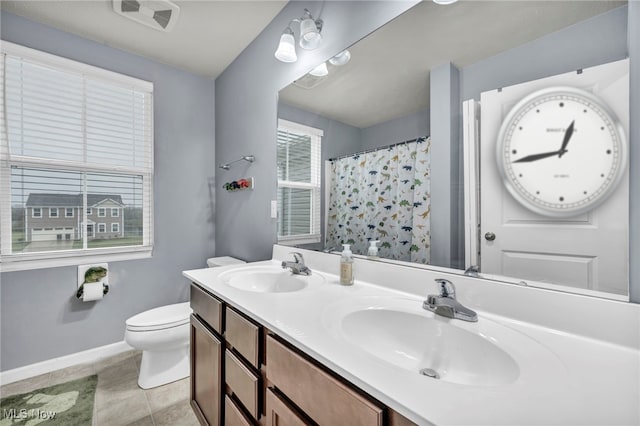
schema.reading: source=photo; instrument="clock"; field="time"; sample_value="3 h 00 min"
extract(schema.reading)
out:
12 h 43 min
